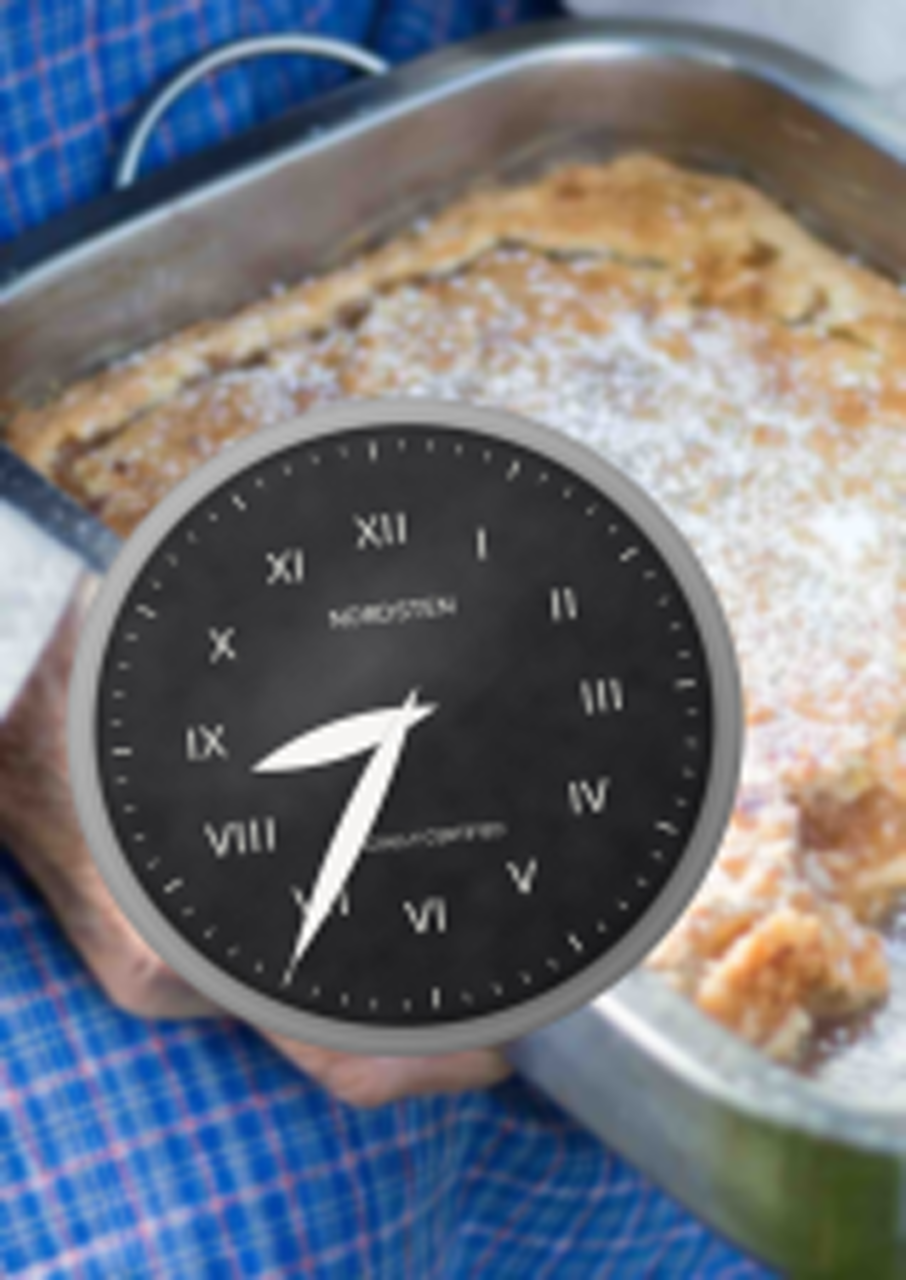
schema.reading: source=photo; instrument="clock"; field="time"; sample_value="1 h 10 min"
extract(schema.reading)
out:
8 h 35 min
